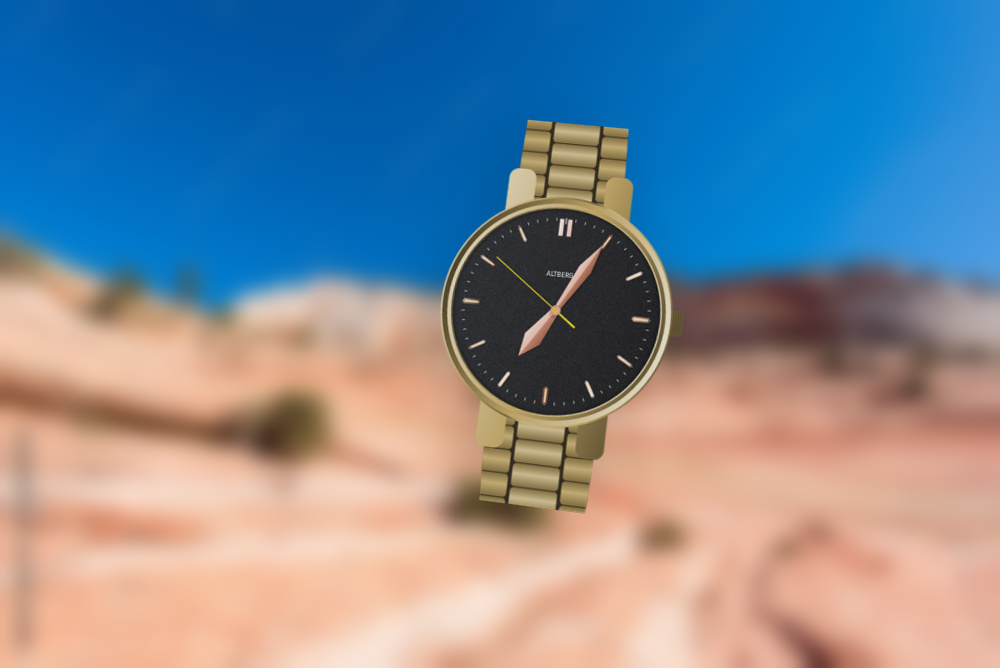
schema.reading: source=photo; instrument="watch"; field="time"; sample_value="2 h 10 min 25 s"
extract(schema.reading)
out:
7 h 04 min 51 s
